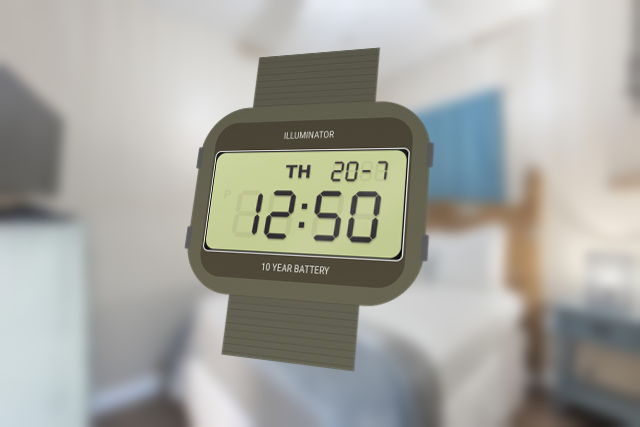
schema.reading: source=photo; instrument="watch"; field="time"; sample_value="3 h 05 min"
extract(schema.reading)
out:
12 h 50 min
